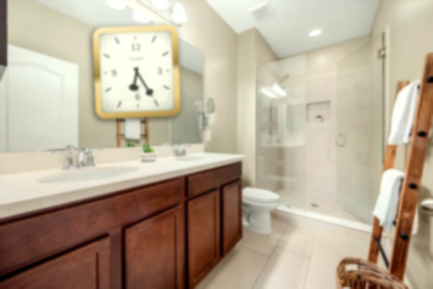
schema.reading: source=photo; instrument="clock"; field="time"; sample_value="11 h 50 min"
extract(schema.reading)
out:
6 h 25 min
